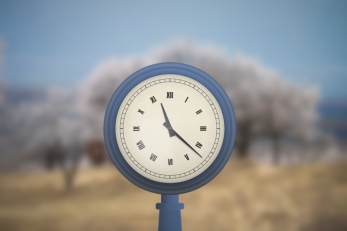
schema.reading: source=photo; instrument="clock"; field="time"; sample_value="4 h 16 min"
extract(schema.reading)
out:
11 h 22 min
